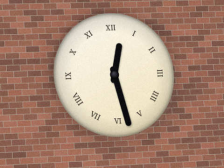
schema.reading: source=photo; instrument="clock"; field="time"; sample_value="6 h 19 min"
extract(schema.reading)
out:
12 h 28 min
